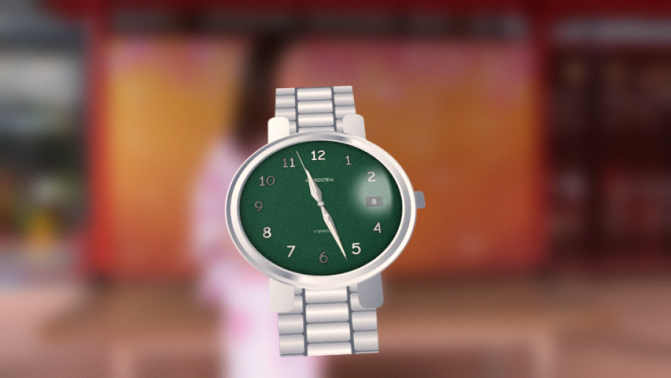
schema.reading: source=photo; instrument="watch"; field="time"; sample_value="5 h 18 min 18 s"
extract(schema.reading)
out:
11 h 26 min 57 s
